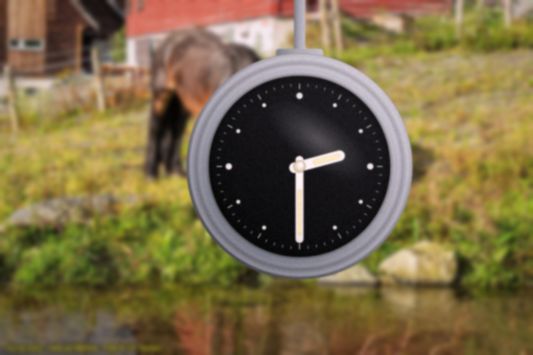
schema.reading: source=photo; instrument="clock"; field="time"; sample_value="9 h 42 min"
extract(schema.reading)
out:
2 h 30 min
